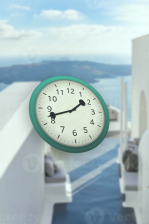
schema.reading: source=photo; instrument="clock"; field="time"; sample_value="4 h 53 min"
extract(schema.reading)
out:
1 h 42 min
